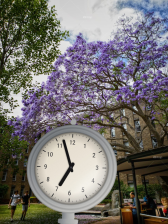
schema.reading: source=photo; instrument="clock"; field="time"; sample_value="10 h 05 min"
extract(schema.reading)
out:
6 h 57 min
